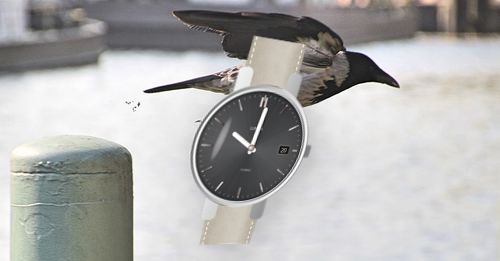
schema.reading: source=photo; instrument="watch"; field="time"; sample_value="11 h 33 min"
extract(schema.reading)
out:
10 h 01 min
